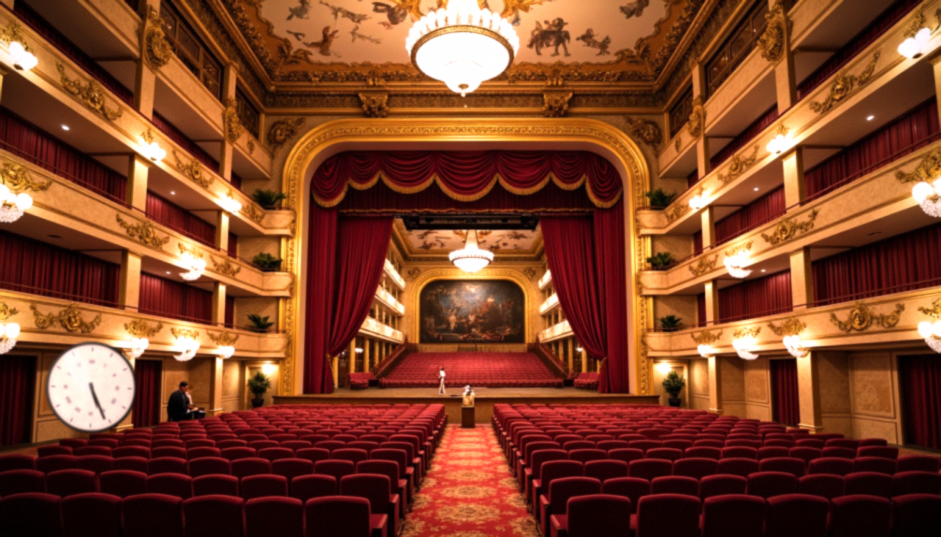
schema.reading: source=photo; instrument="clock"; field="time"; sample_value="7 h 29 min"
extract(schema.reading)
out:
5 h 26 min
